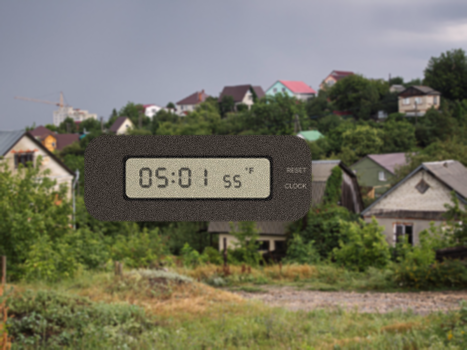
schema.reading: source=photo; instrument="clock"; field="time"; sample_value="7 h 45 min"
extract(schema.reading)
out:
5 h 01 min
